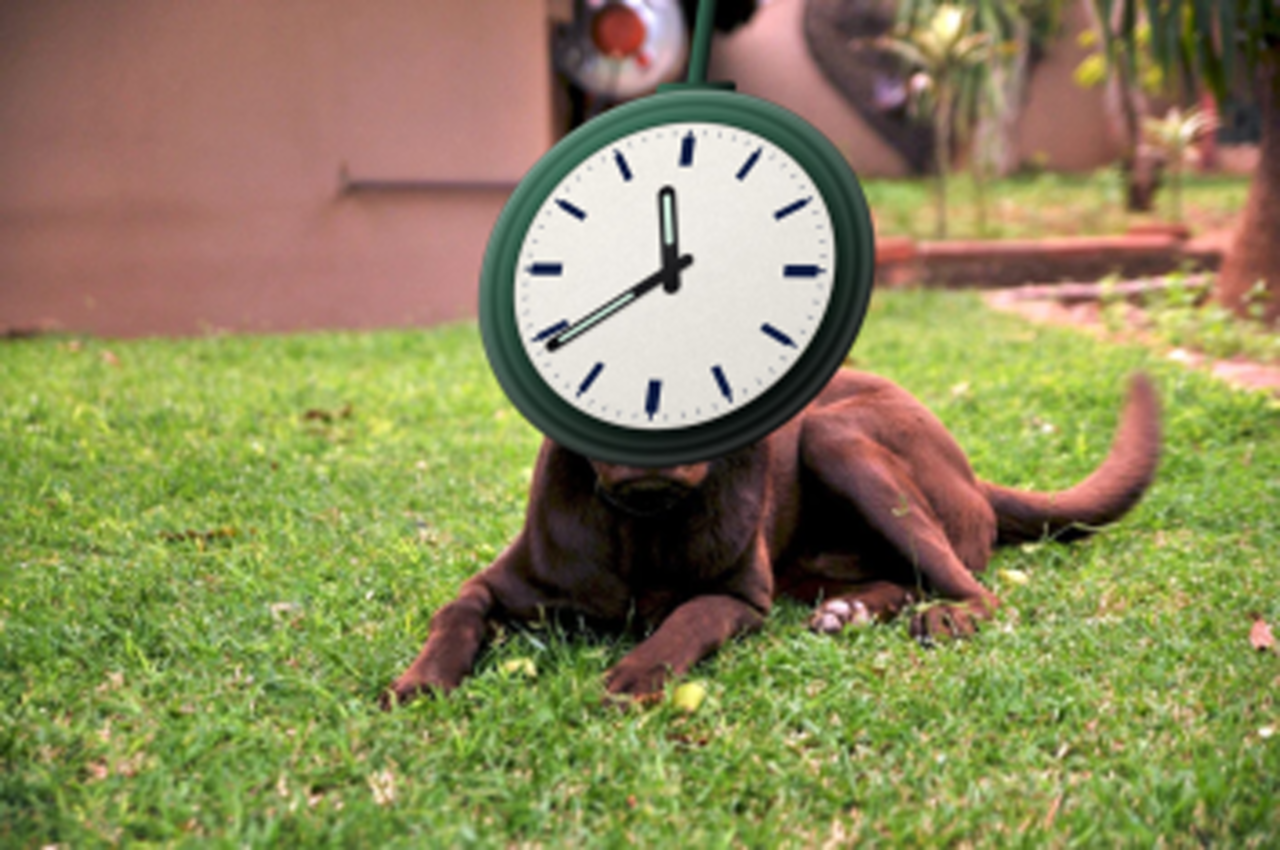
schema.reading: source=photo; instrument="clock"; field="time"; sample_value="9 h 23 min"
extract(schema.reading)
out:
11 h 39 min
